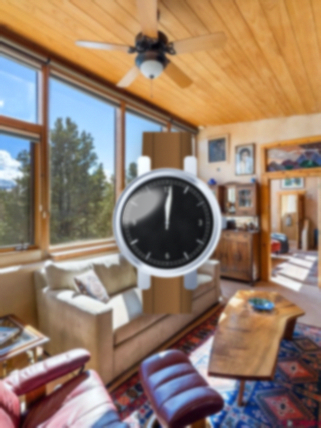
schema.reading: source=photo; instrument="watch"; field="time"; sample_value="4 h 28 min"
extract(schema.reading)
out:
12 h 01 min
